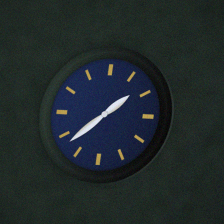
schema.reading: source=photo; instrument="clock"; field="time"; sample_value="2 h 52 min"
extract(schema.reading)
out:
1 h 38 min
